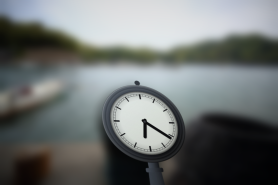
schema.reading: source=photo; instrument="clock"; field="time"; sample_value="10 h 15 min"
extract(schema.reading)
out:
6 h 21 min
